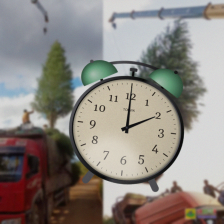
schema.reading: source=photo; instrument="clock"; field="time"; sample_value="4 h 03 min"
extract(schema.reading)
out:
2 h 00 min
